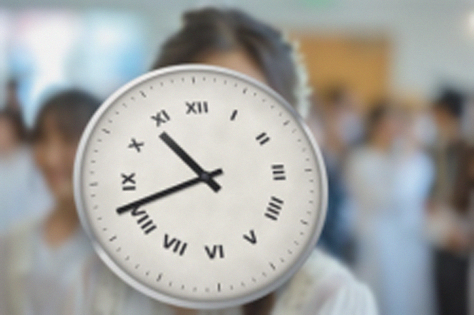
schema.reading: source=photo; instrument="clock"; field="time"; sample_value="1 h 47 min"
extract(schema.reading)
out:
10 h 42 min
